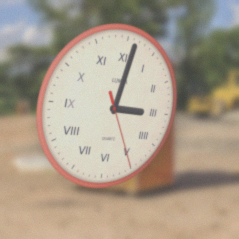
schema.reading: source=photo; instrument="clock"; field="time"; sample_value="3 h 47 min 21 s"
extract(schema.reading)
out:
3 h 01 min 25 s
